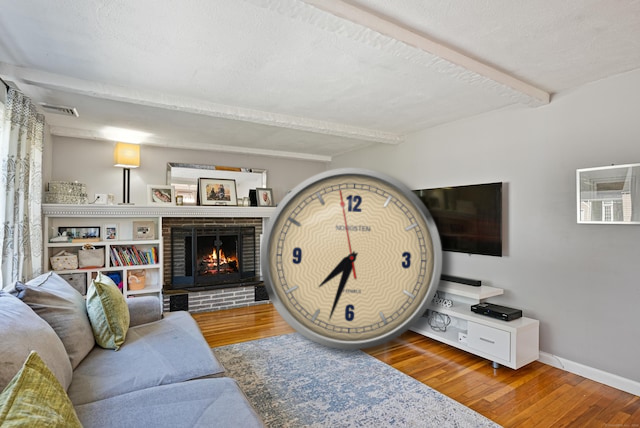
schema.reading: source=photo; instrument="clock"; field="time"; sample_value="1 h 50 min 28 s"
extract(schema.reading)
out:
7 h 32 min 58 s
